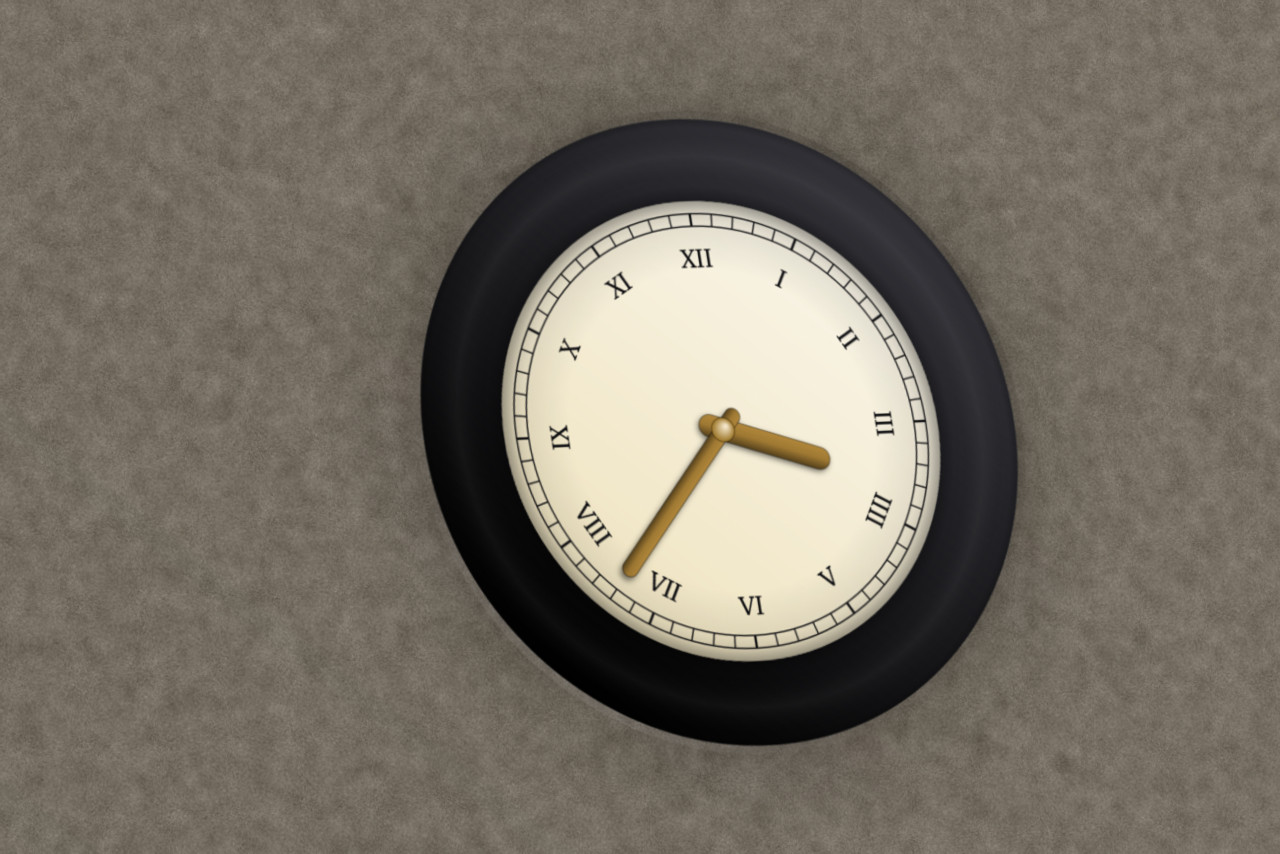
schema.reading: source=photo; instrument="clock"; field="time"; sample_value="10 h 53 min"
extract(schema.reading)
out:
3 h 37 min
